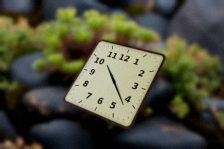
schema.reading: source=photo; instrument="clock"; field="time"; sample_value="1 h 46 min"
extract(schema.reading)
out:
10 h 22 min
